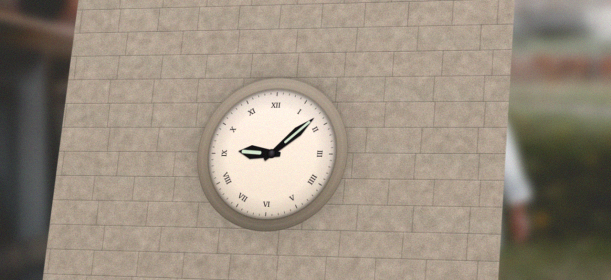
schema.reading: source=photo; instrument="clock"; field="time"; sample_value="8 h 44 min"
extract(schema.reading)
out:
9 h 08 min
